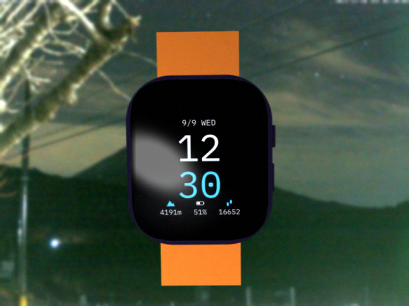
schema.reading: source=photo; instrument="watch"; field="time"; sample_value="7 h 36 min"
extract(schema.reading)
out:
12 h 30 min
